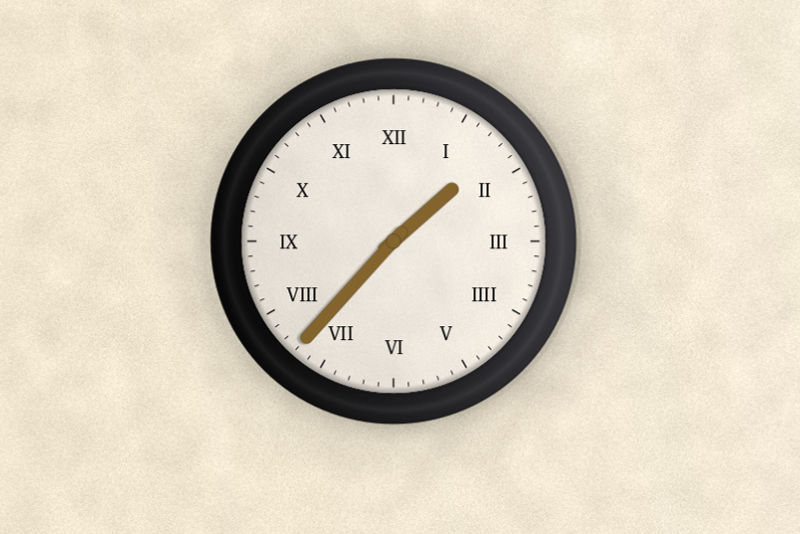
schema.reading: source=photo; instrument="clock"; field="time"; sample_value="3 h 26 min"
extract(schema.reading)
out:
1 h 37 min
